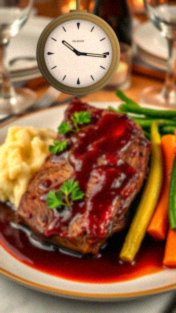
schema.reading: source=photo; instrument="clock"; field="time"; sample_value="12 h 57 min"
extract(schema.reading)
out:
10 h 16 min
